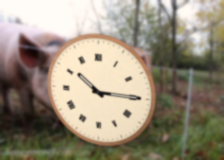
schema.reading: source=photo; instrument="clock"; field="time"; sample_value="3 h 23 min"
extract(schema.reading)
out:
10 h 15 min
